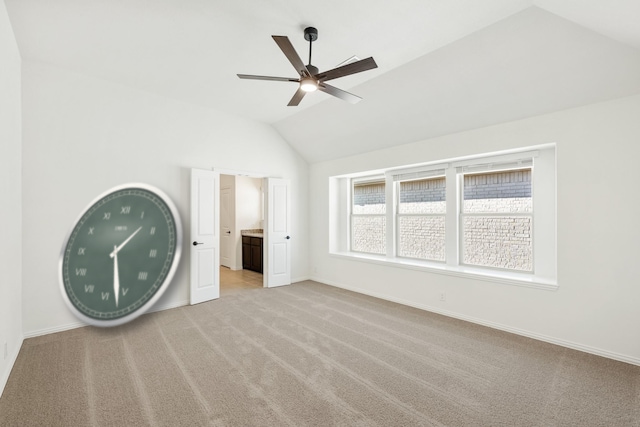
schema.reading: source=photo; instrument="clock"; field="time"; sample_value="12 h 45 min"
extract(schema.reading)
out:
1 h 27 min
